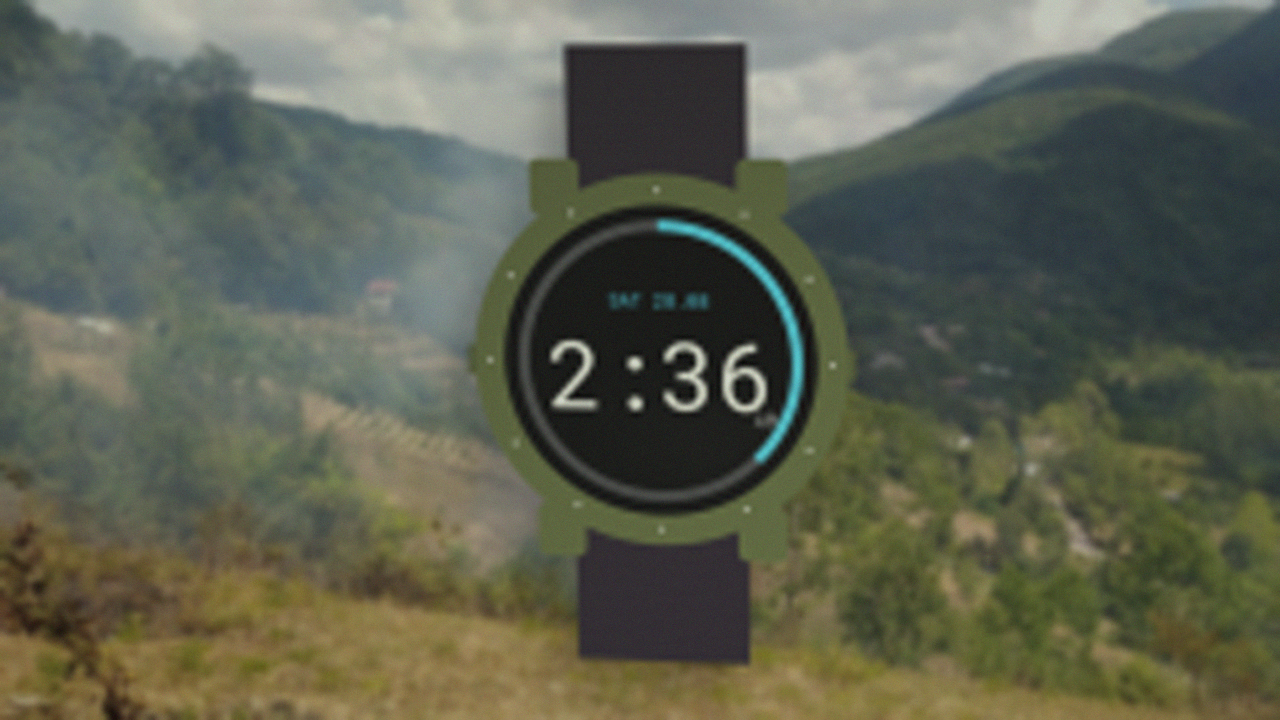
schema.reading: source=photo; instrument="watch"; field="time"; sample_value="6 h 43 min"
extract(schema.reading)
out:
2 h 36 min
